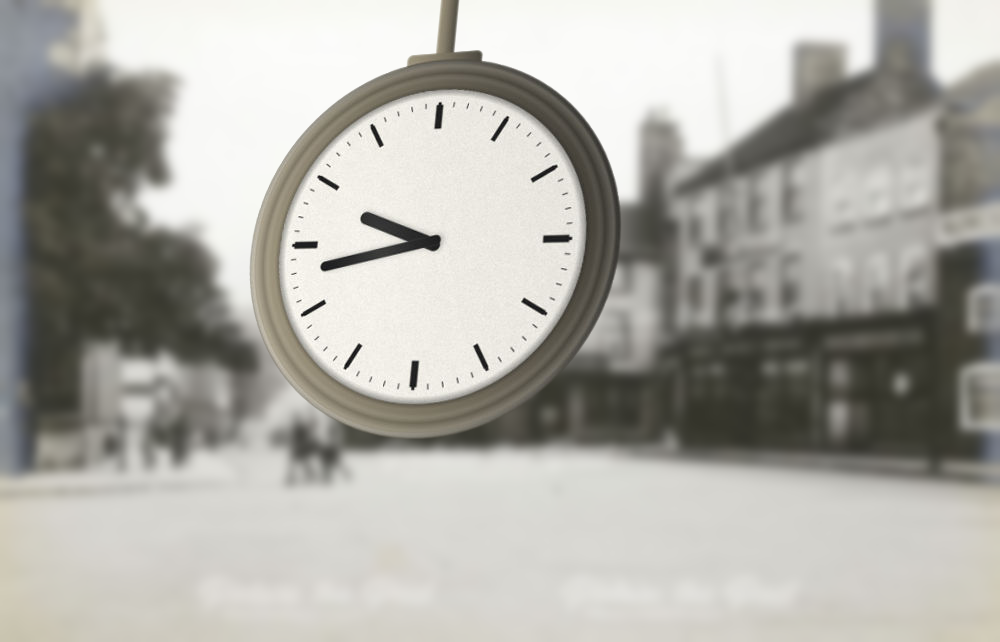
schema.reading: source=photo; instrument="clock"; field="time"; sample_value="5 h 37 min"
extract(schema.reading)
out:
9 h 43 min
